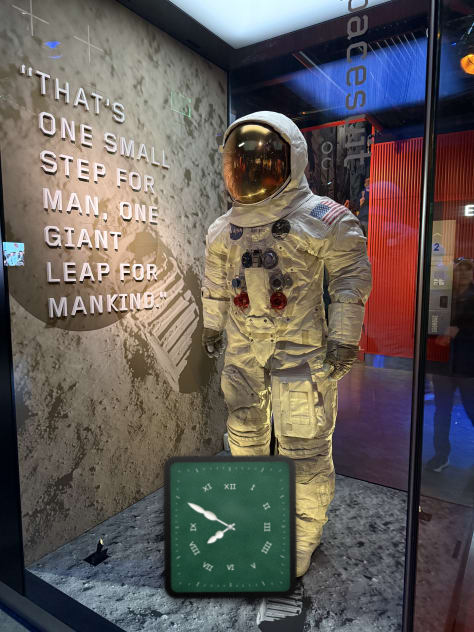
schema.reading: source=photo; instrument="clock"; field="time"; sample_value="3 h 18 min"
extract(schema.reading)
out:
7 h 50 min
